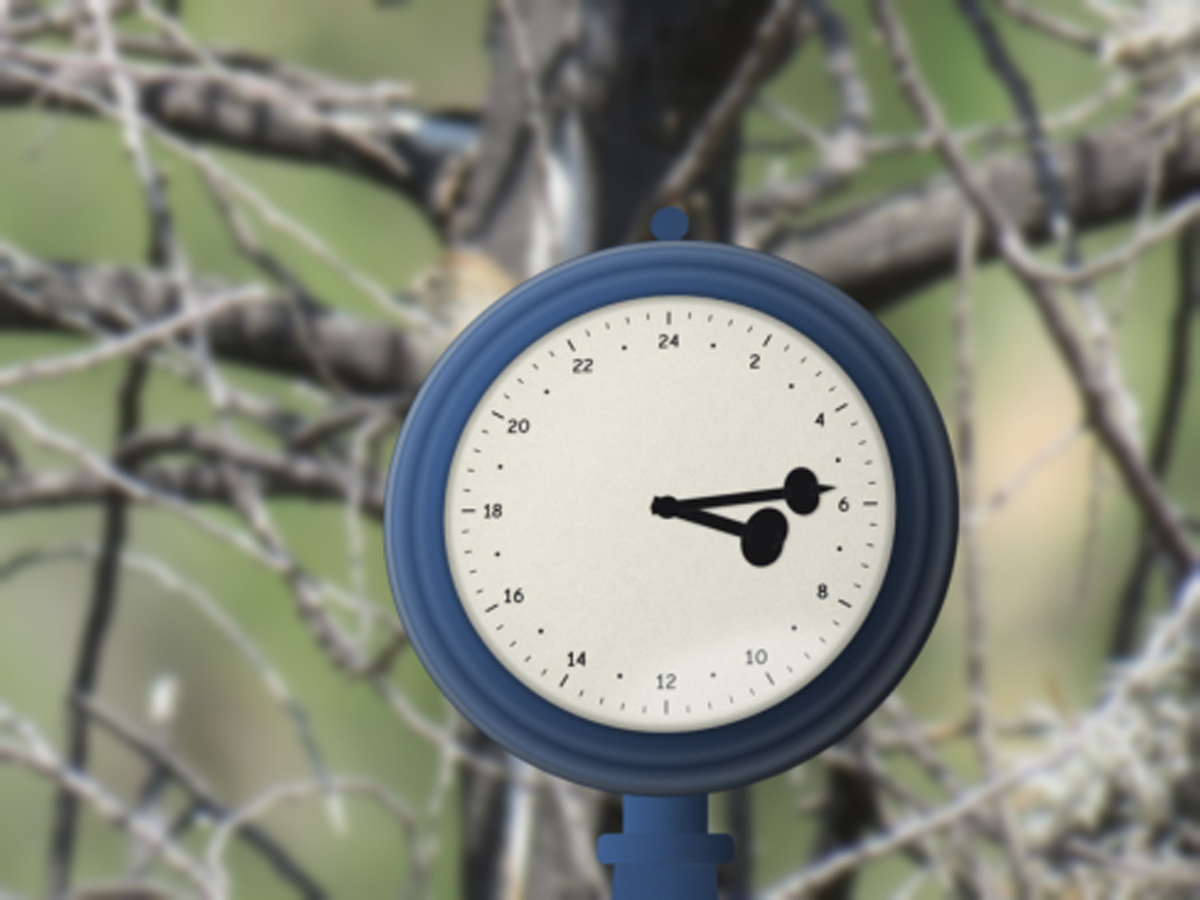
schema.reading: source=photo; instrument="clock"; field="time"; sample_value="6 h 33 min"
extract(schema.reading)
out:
7 h 14 min
